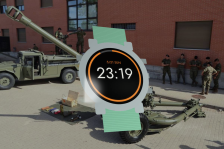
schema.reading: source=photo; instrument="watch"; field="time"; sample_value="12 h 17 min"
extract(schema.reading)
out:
23 h 19 min
